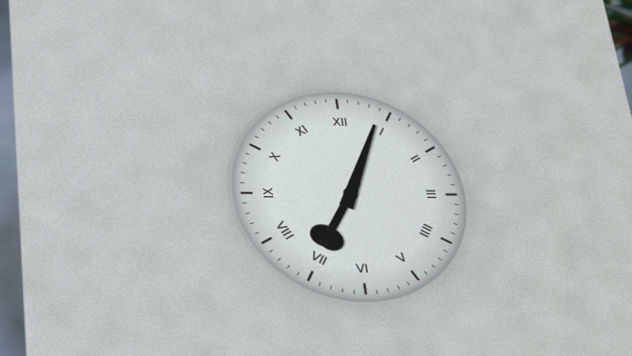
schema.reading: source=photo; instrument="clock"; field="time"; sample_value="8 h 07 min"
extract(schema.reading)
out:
7 h 04 min
